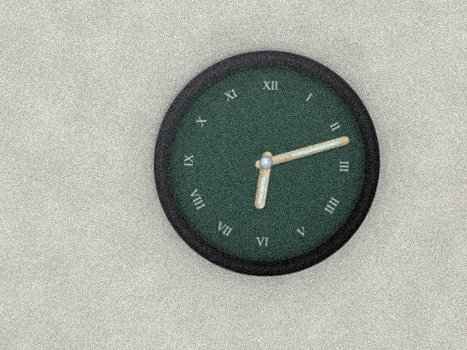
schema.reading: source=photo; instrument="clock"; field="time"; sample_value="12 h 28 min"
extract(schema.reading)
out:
6 h 12 min
